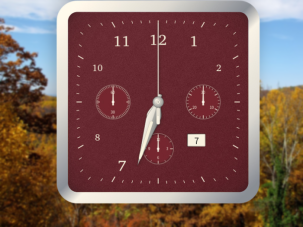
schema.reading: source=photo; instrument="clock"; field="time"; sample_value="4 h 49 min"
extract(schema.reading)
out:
6 h 33 min
